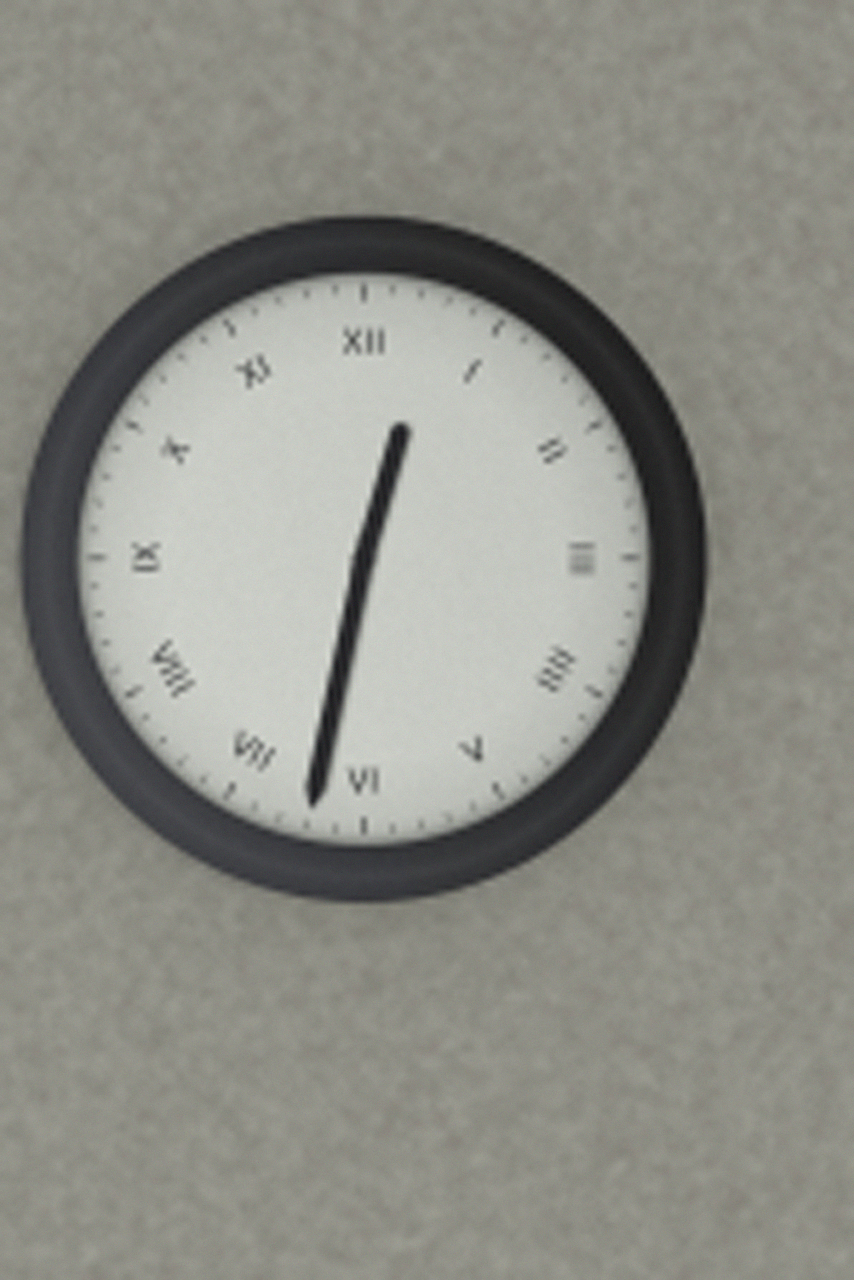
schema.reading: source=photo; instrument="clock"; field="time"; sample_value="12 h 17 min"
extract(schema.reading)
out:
12 h 32 min
